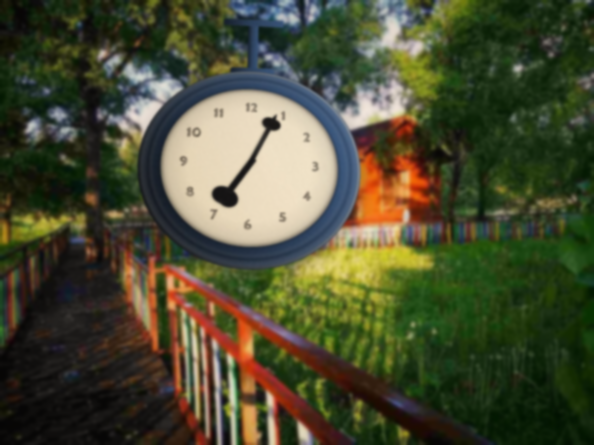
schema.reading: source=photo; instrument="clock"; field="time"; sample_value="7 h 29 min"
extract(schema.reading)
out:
7 h 04 min
